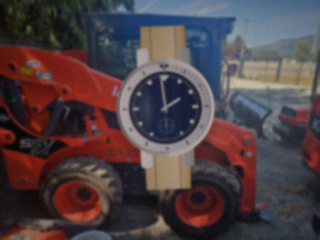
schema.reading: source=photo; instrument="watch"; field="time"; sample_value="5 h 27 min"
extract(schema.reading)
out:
1 h 59 min
